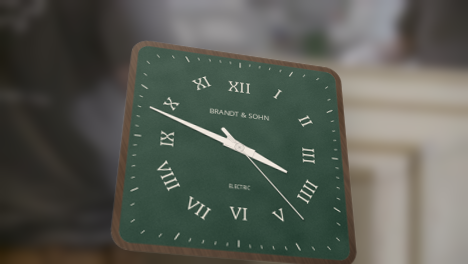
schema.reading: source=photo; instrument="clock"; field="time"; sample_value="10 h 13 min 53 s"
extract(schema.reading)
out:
3 h 48 min 23 s
